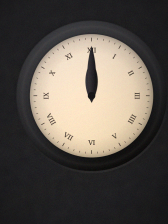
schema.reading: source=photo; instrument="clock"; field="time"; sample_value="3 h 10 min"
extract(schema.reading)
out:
12 h 00 min
